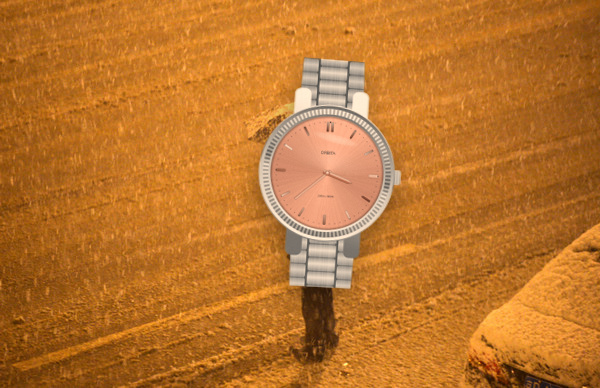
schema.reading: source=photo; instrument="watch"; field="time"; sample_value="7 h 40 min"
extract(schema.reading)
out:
3 h 38 min
